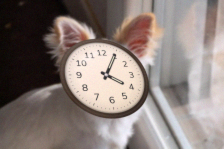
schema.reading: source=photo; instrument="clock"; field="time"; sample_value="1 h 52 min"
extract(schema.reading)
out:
4 h 05 min
